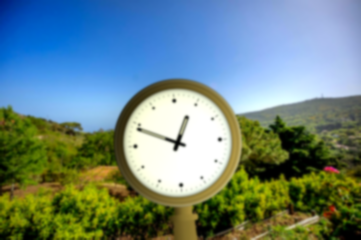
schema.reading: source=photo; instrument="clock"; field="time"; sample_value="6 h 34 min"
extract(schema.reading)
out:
12 h 49 min
